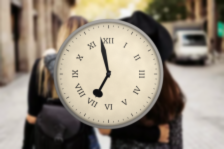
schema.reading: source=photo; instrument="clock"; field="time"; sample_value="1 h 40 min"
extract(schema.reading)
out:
6 h 58 min
